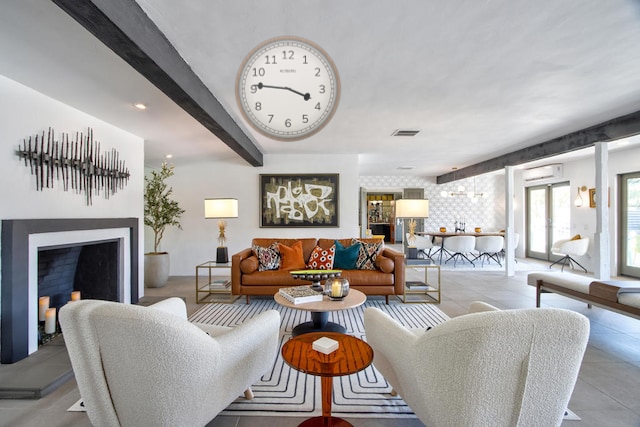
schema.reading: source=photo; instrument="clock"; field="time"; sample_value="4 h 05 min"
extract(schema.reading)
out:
3 h 46 min
